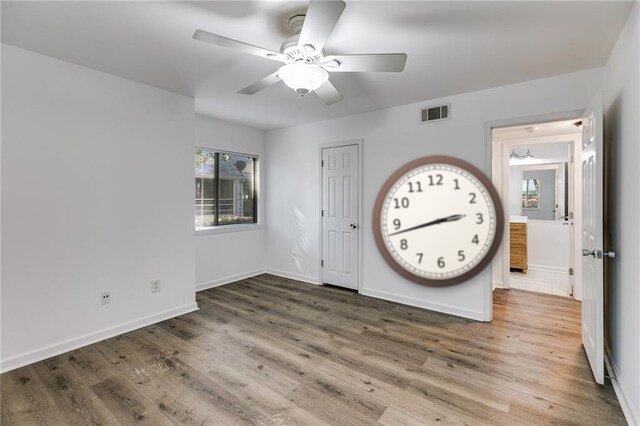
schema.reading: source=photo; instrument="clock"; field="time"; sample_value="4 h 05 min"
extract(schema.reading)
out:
2 h 43 min
